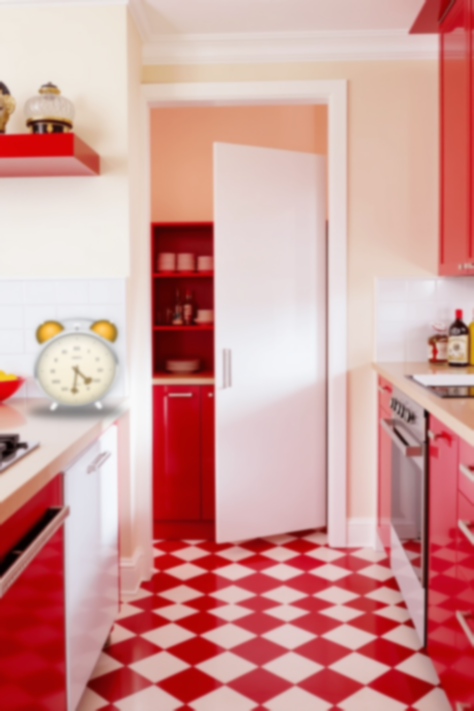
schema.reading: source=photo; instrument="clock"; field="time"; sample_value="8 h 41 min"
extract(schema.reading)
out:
4 h 31 min
